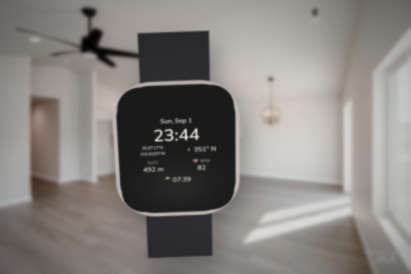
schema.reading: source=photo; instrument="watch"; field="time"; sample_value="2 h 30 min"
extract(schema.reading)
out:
23 h 44 min
